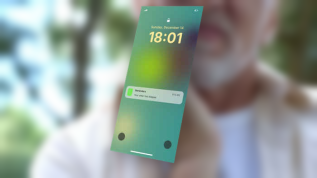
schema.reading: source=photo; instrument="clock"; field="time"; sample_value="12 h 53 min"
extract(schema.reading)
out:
18 h 01 min
